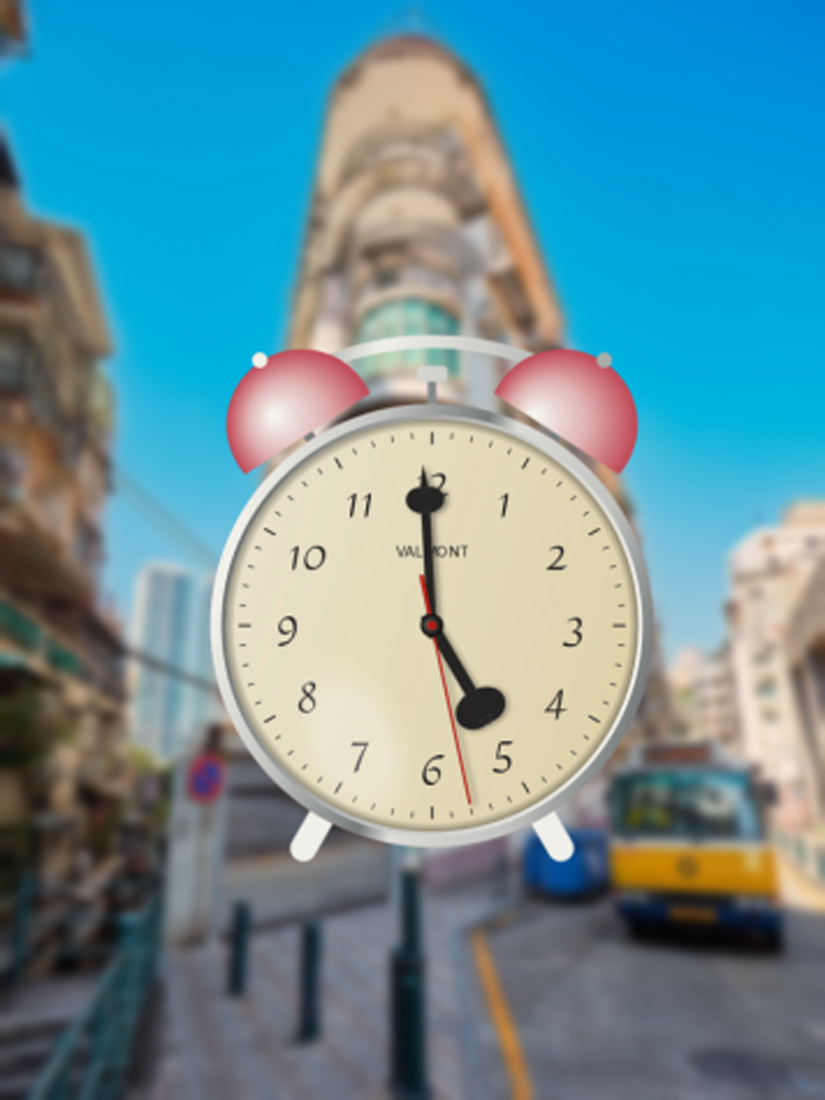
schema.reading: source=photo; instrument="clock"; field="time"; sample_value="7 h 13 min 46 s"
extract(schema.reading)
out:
4 h 59 min 28 s
